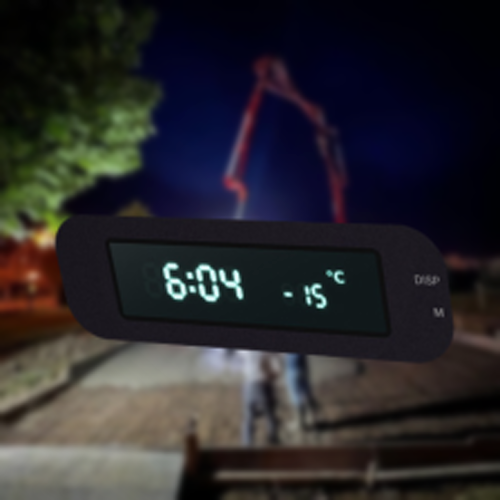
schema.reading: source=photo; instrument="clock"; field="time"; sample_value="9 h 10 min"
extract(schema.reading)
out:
6 h 04 min
